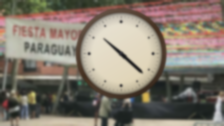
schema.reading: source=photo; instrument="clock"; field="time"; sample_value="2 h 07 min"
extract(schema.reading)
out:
10 h 22 min
